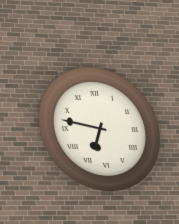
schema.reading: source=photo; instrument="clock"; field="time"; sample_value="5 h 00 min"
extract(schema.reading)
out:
6 h 47 min
